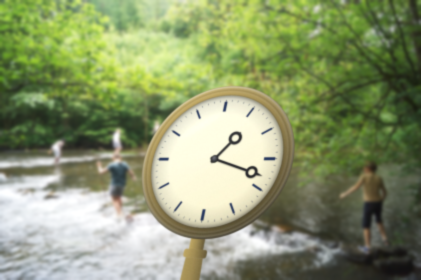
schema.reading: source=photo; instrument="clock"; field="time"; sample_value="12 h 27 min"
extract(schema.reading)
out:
1 h 18 min
